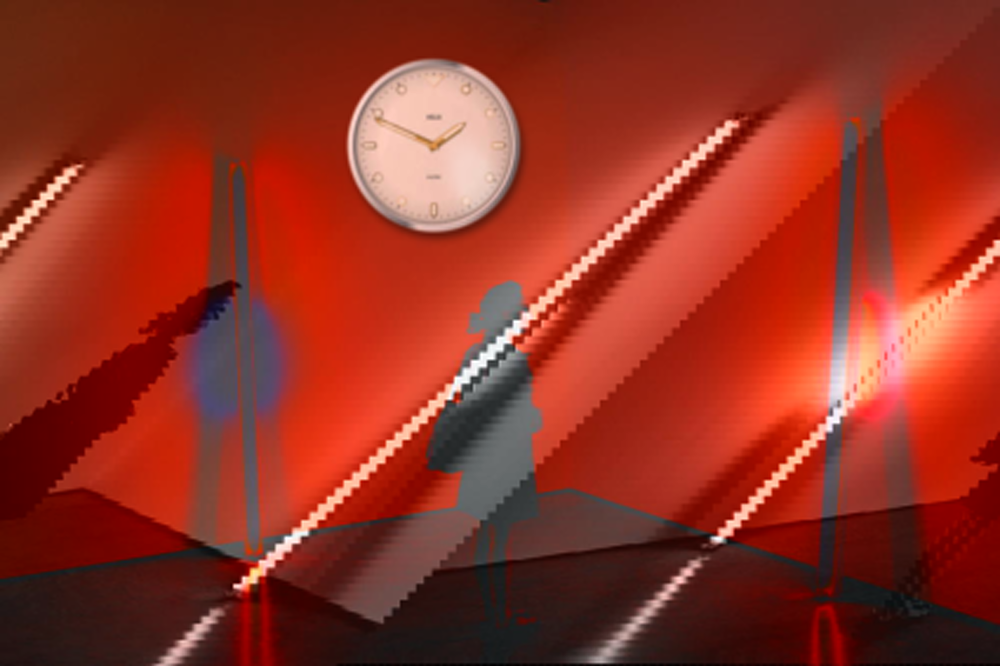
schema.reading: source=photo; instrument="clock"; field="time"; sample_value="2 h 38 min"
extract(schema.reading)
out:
1 h 49 min
